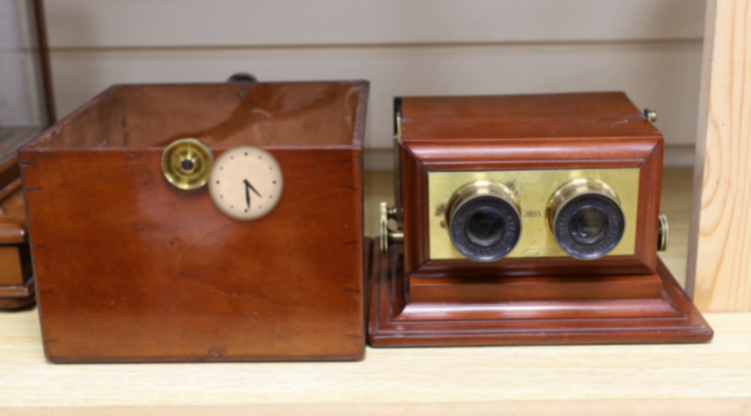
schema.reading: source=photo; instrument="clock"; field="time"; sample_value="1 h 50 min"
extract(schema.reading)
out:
4 h 29 min
